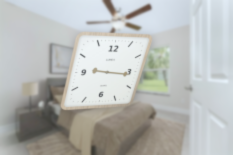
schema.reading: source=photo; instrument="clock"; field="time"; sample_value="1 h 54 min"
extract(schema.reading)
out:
9 h 16 min
